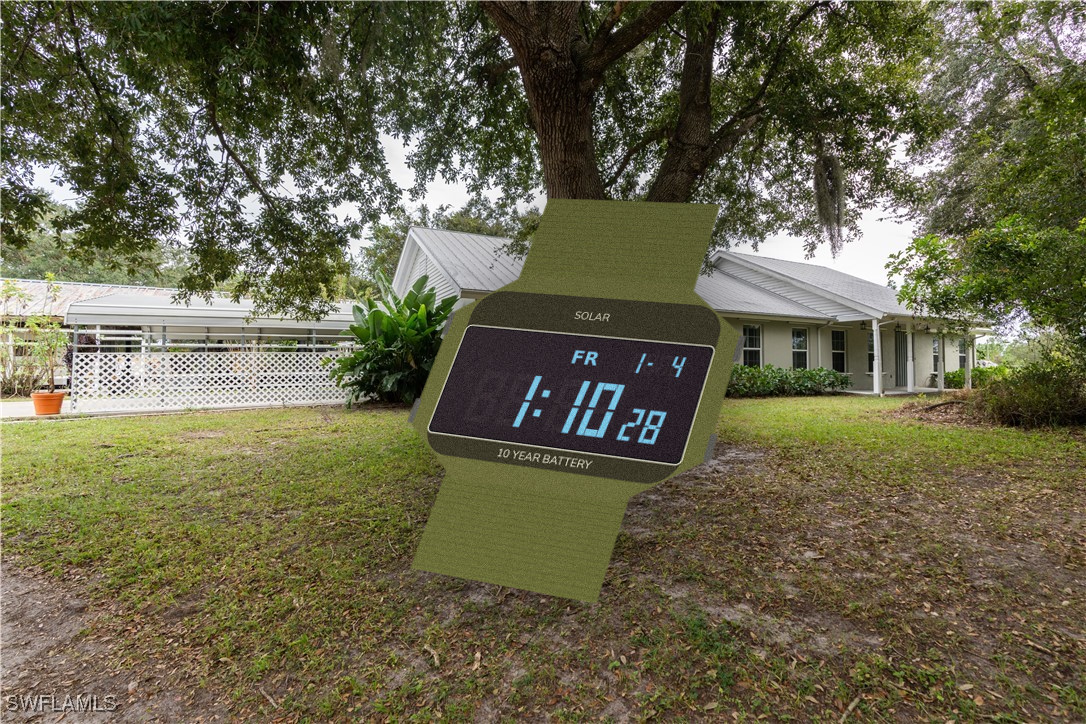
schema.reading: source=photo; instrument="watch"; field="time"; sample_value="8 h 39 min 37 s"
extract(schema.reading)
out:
1 h 10 min 28 s
